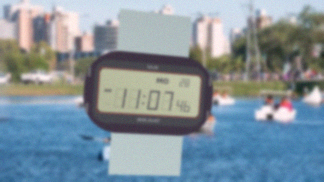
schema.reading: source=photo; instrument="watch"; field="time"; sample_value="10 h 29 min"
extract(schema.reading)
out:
11 h 07 min
